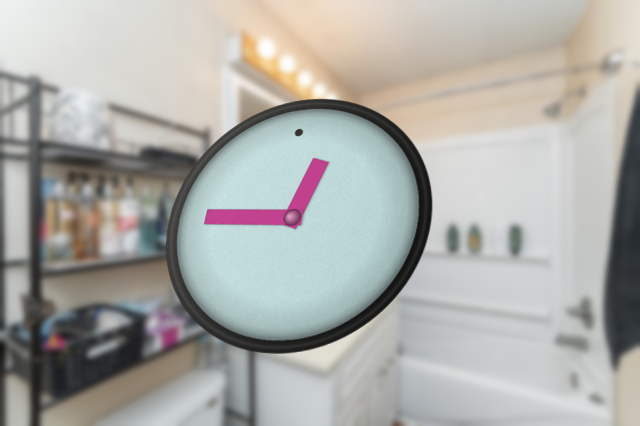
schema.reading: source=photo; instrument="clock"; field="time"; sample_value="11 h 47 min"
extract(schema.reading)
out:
12 h 46 min
